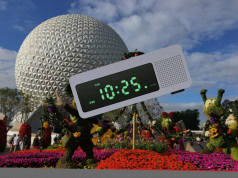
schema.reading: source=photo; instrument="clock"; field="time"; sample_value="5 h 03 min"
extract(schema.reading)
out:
10 h 25 min
